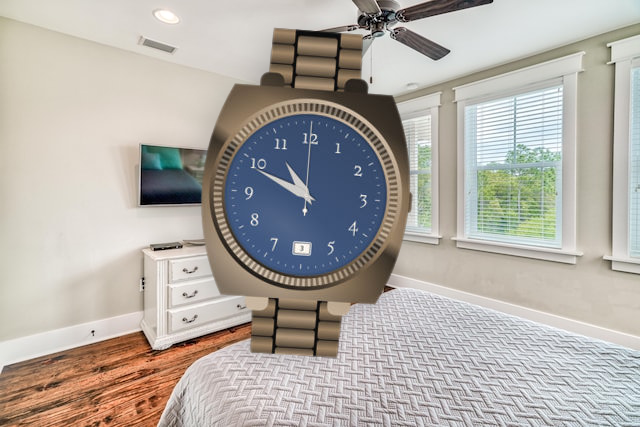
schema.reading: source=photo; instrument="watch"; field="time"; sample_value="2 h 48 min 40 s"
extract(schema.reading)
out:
10 h 49 min 00 s
